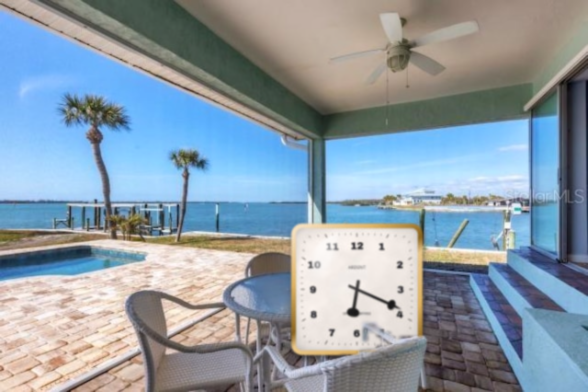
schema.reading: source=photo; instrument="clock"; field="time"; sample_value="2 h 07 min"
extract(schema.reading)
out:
6 h 19 min
